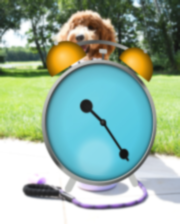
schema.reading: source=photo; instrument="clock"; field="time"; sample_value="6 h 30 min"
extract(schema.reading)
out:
10 h 24 min
